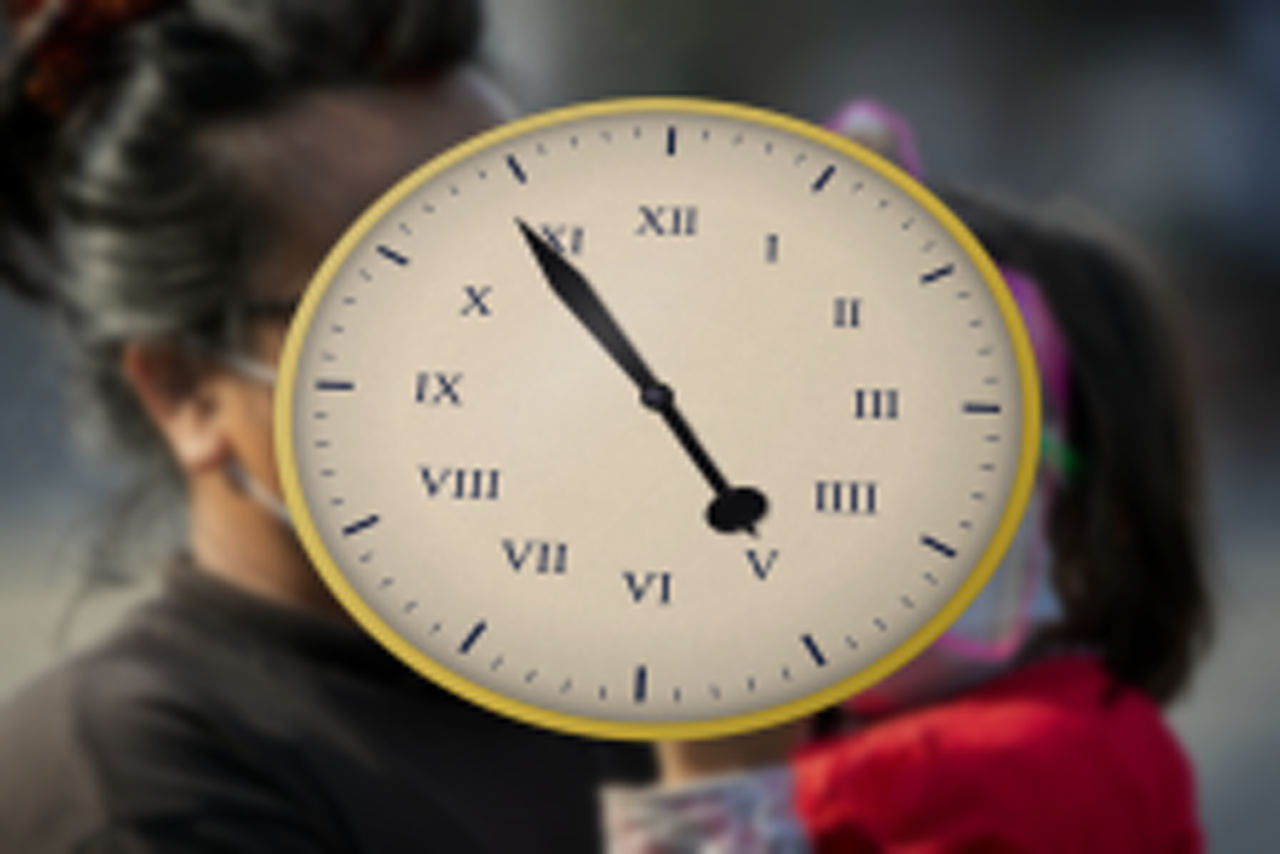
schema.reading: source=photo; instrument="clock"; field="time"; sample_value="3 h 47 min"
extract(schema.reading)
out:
4 h 54 min
